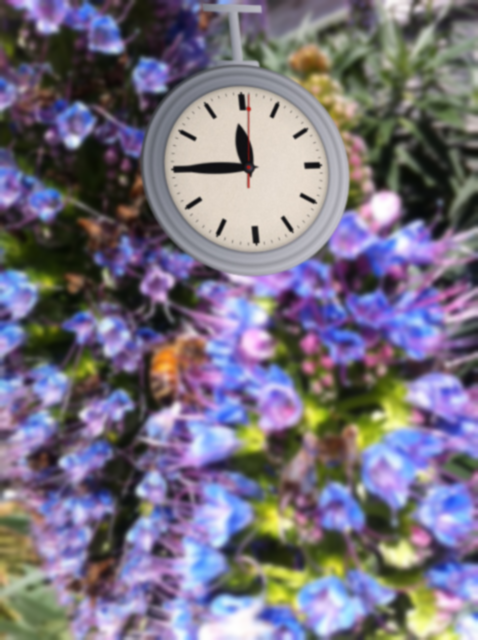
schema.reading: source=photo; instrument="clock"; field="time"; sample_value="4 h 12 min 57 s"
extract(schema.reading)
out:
11 h 45 min 01 s
